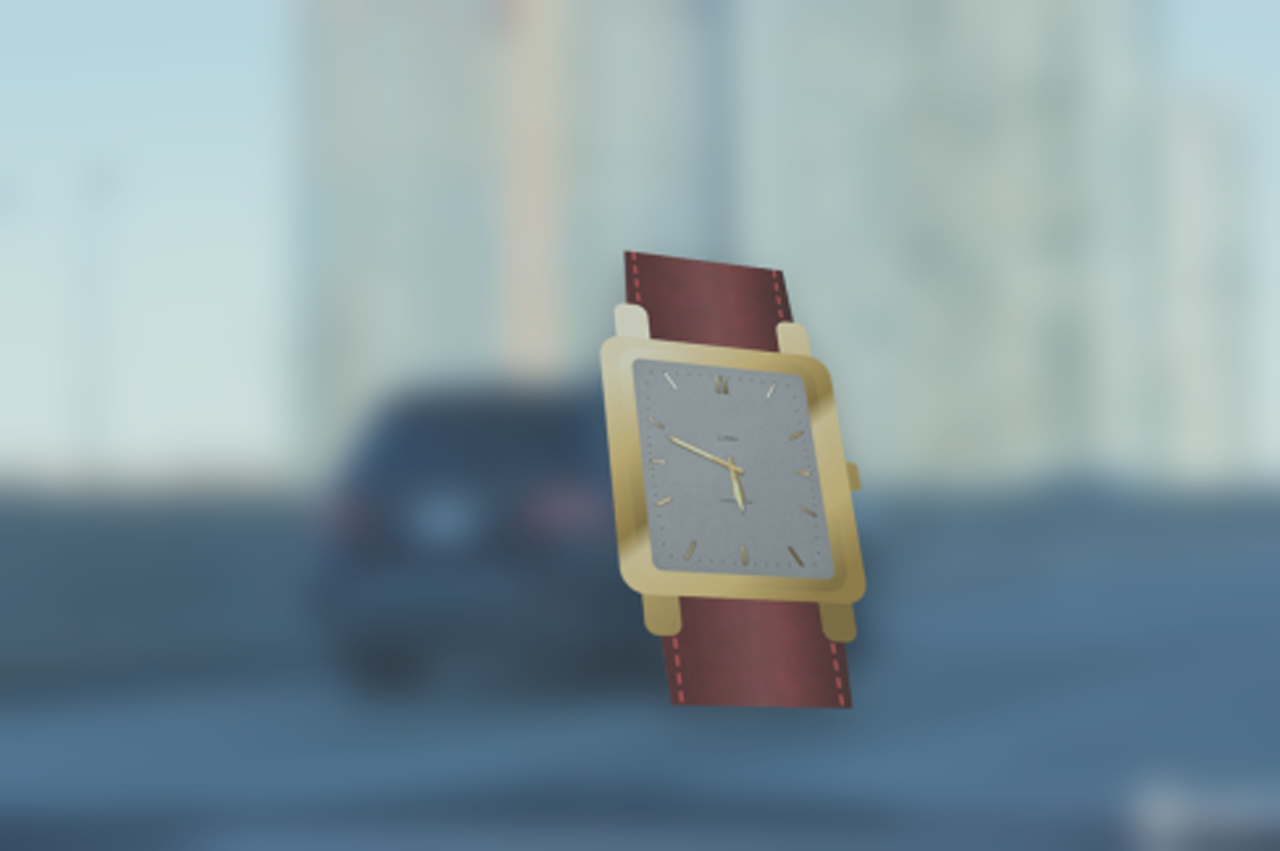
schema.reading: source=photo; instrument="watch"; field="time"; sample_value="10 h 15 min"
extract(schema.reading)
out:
5 h 49 min
